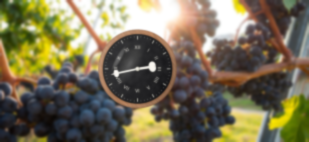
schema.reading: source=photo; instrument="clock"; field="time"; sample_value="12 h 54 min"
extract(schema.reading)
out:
2 h 43 min
